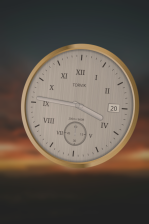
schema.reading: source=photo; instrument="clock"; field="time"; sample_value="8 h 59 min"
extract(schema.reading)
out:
3 h 46 min
